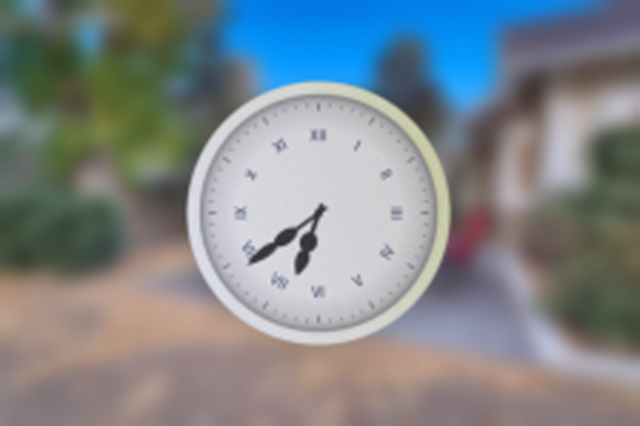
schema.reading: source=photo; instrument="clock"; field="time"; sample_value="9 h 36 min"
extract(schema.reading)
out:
6 h 39 min
